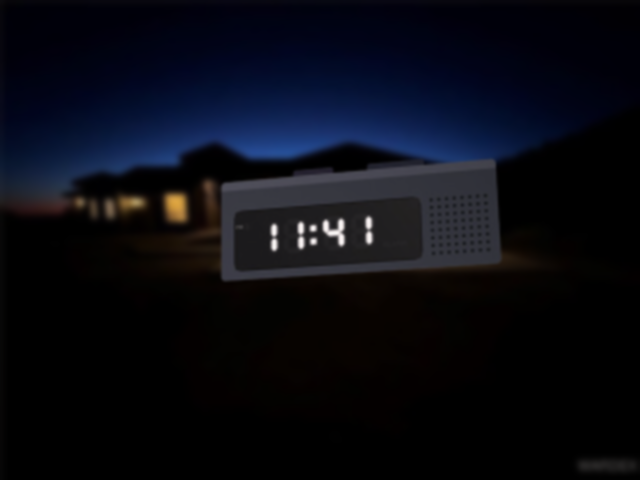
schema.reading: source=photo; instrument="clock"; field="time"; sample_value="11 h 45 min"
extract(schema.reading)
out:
11 h 41 min
